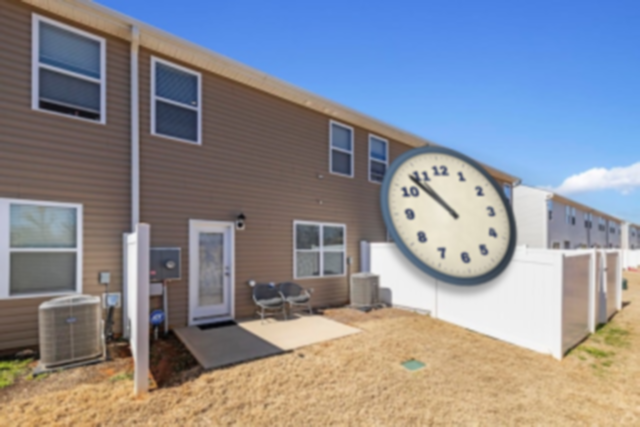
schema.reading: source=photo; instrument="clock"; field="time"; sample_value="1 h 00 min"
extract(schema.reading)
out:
10 h 53 min
